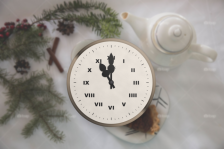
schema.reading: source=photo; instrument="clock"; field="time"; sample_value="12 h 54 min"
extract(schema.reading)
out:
11 h 00 min
